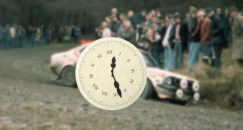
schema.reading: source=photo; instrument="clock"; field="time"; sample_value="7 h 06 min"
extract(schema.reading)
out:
12 h 28 min
